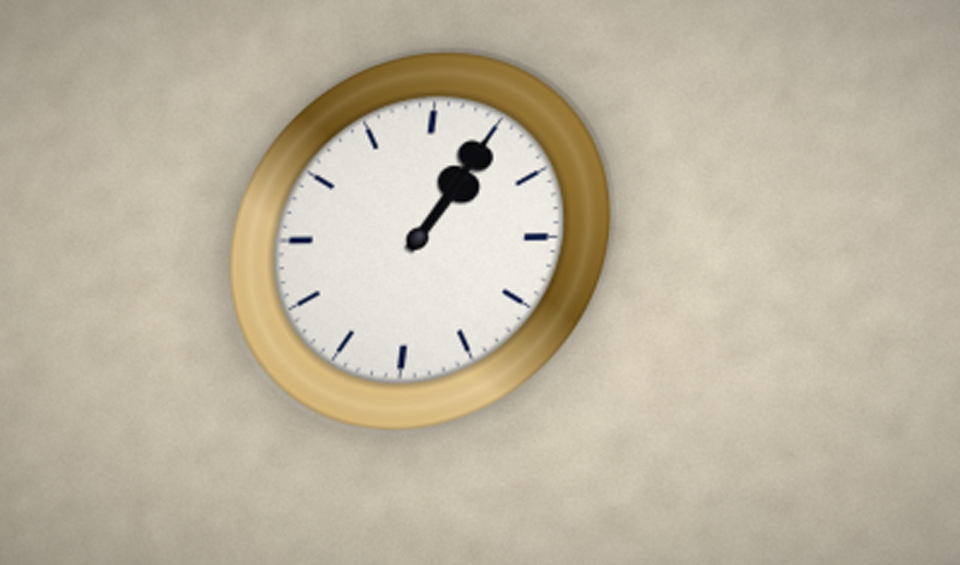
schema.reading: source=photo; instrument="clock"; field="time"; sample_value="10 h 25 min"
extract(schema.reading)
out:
1 h 05 min
